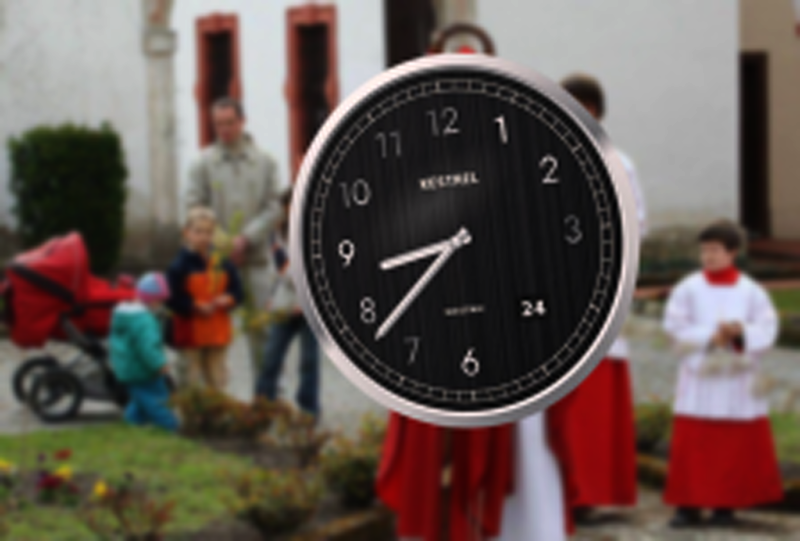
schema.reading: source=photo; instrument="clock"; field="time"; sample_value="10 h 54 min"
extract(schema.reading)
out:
8 h 38 min
